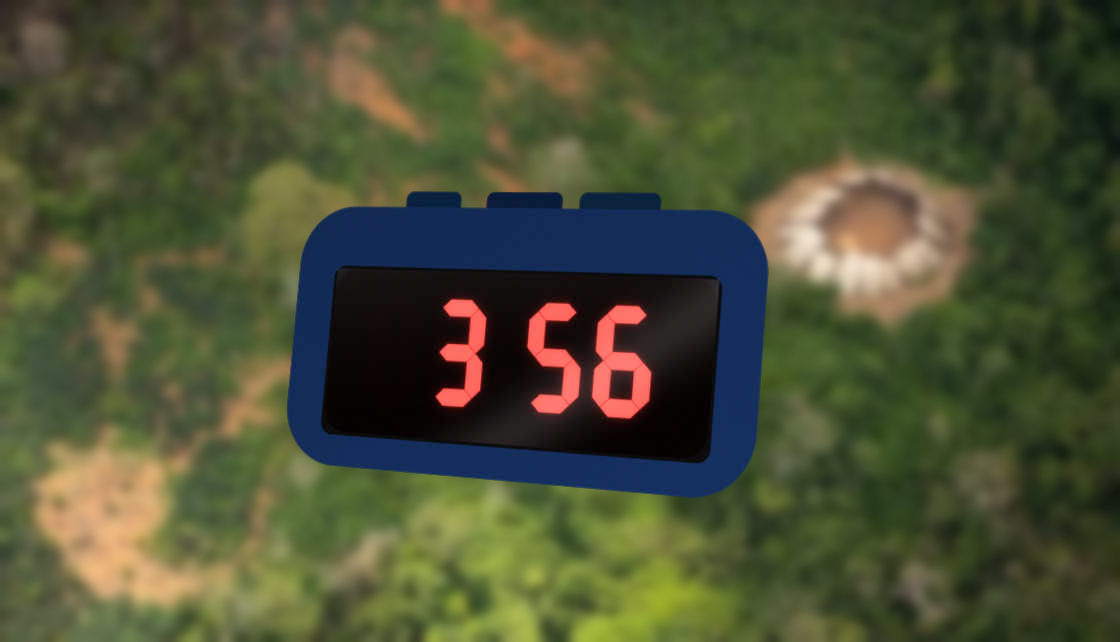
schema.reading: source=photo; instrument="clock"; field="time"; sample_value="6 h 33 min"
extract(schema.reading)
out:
3 h 56 min
